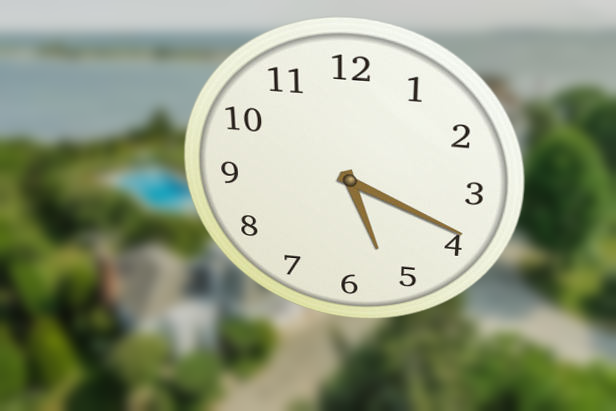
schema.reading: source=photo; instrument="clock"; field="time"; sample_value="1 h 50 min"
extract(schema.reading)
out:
5 h 19 min
